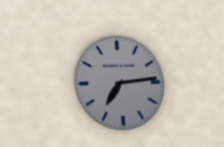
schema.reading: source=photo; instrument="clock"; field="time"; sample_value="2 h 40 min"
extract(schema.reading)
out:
7 h 14 min
